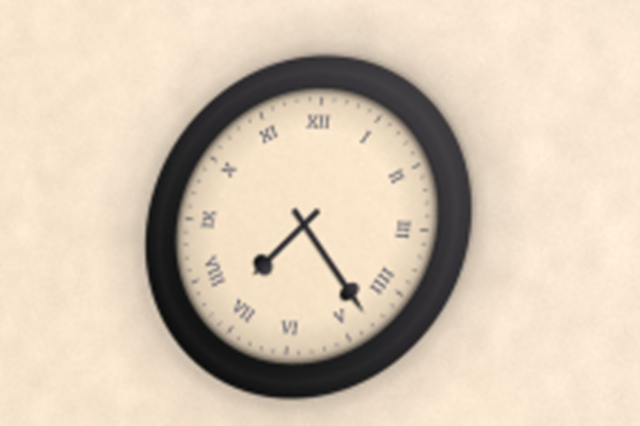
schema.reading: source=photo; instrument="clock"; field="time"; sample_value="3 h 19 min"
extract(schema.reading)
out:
7 h 23 min
